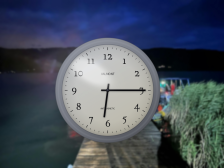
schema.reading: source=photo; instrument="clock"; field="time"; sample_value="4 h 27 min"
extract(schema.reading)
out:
6 h 15 min
